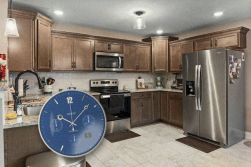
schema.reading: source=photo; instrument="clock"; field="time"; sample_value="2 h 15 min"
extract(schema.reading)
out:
10 h 08 min
